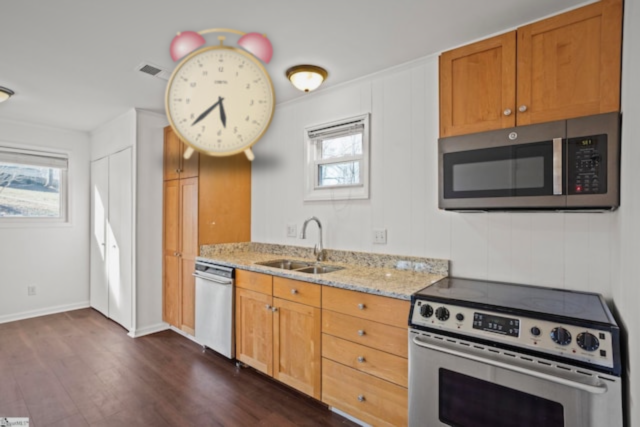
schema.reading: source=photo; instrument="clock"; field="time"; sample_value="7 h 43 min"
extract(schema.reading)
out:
5 h 38 min
